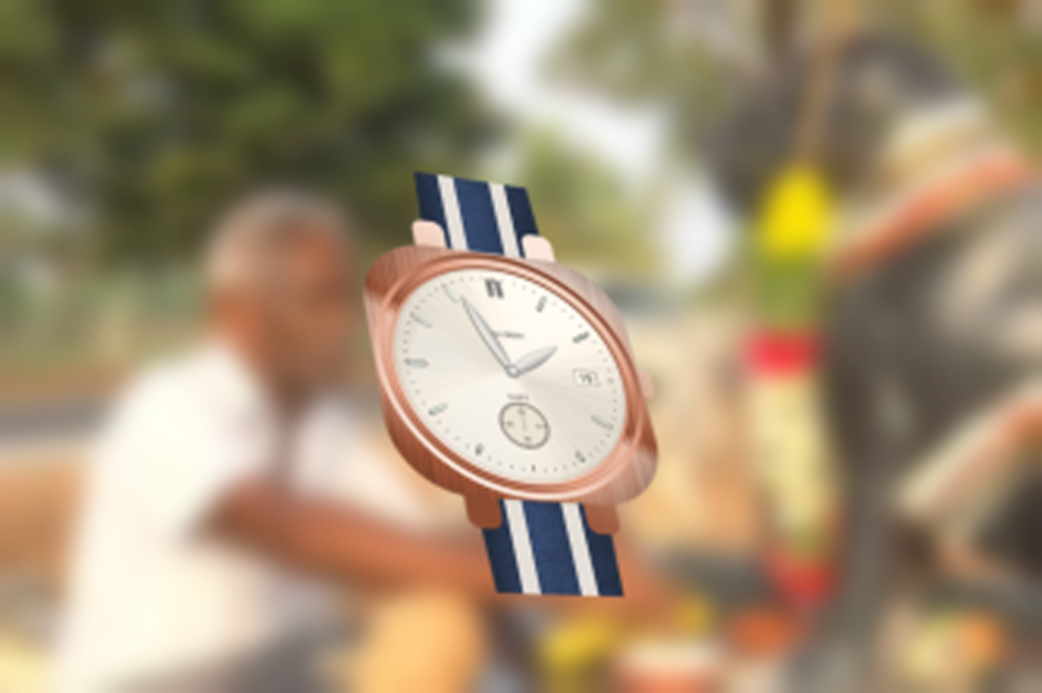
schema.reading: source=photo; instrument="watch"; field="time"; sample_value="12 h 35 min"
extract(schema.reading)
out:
1 h 56 min
